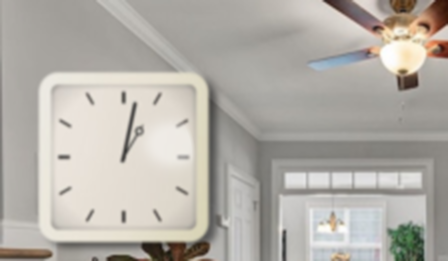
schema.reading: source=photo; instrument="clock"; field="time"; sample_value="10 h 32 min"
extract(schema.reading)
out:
1 h 02 min
